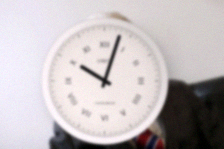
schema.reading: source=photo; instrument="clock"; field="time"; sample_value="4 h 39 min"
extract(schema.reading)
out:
10 h 03 min
